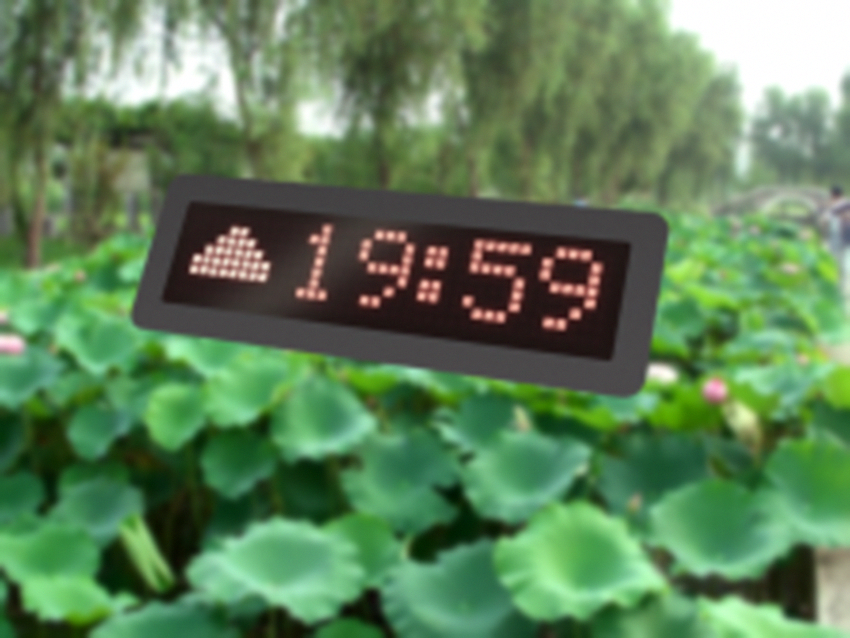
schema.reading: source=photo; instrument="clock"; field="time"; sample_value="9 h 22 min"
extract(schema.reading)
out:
19 h 59 min
